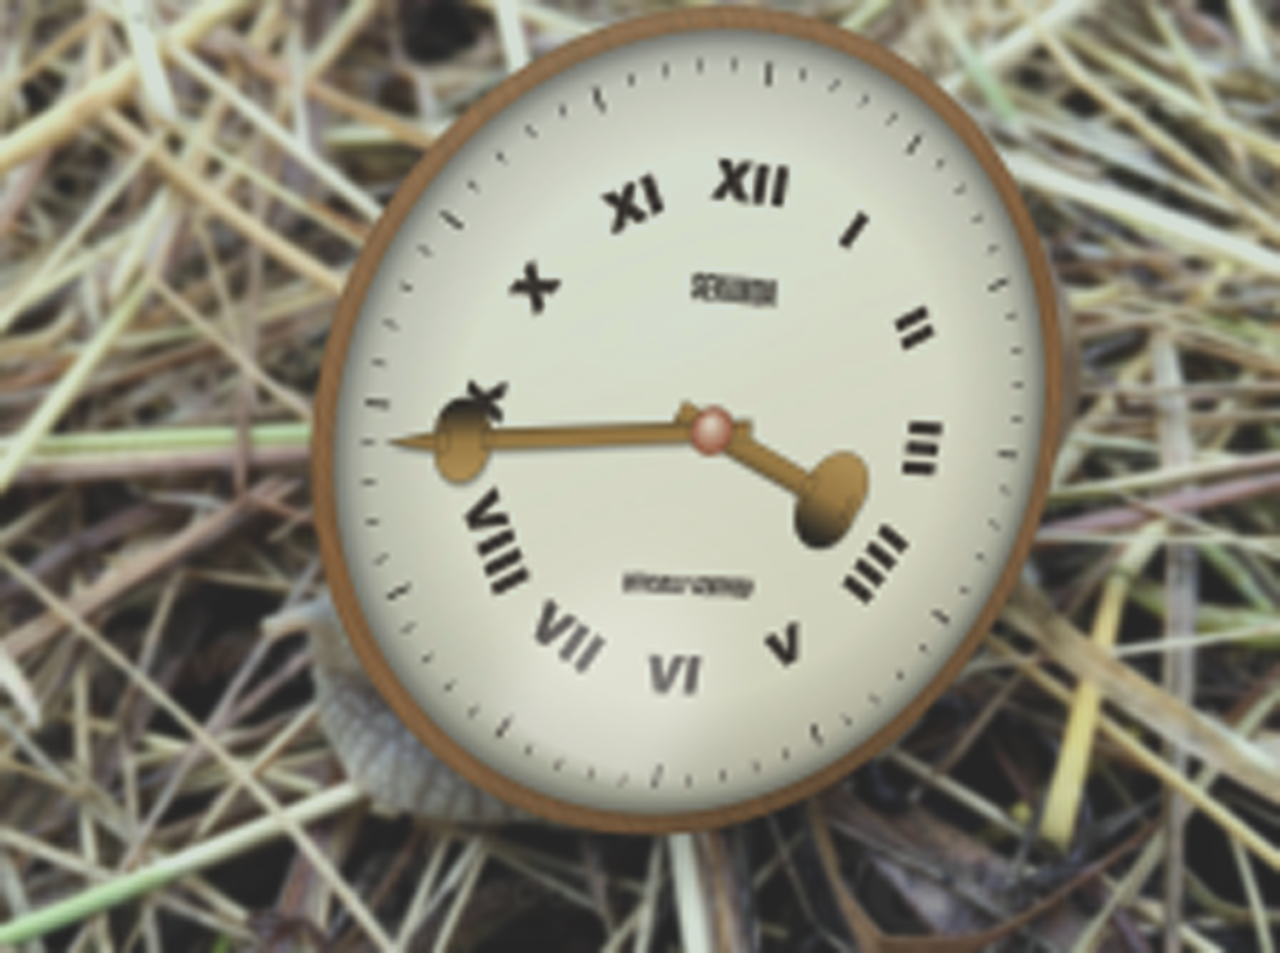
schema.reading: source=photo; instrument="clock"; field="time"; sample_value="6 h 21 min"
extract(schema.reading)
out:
3 h 44 min
